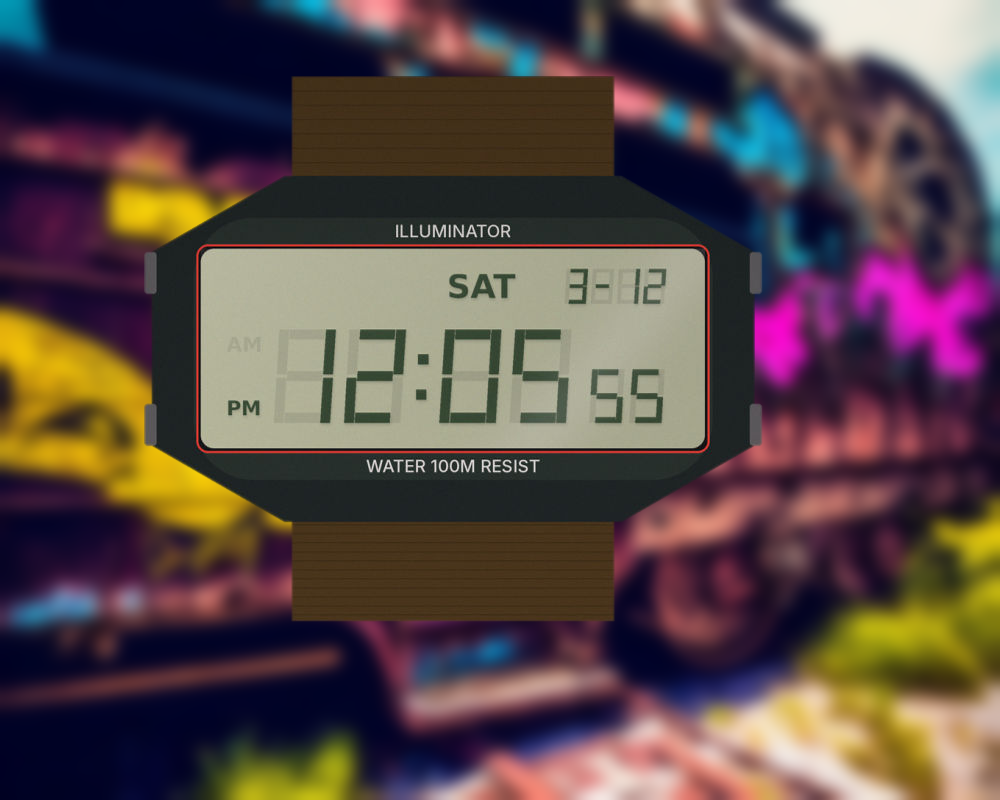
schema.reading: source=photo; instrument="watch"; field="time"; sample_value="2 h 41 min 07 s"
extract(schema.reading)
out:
12 h 05 min 55 s
